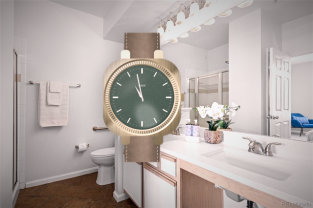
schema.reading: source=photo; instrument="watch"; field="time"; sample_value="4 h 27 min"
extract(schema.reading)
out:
10 h 58 min
